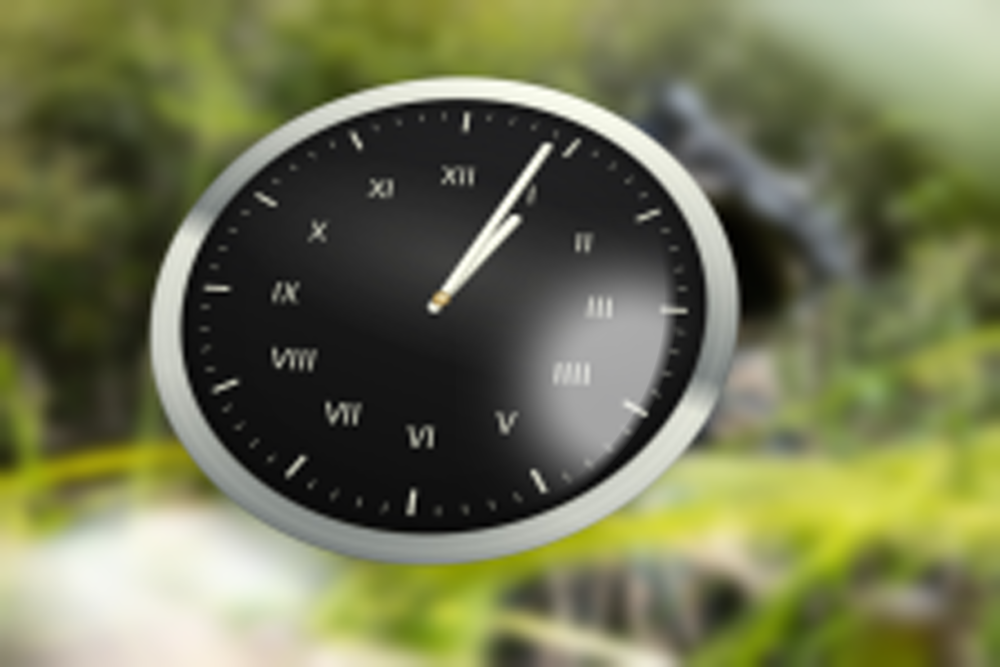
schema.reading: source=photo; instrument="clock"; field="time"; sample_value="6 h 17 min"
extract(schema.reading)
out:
1 h 04 min
